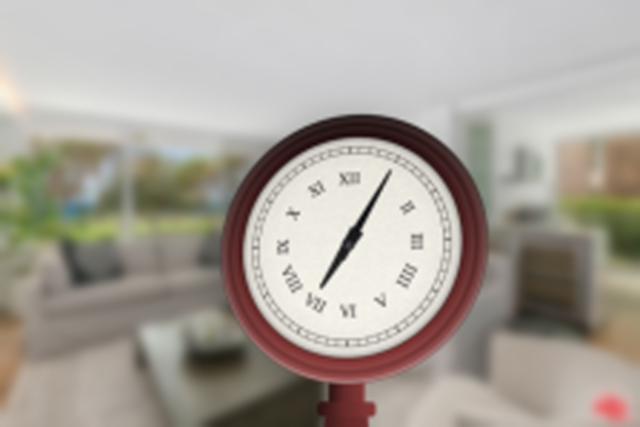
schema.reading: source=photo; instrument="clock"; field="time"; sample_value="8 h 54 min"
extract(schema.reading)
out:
7 h 05 min
